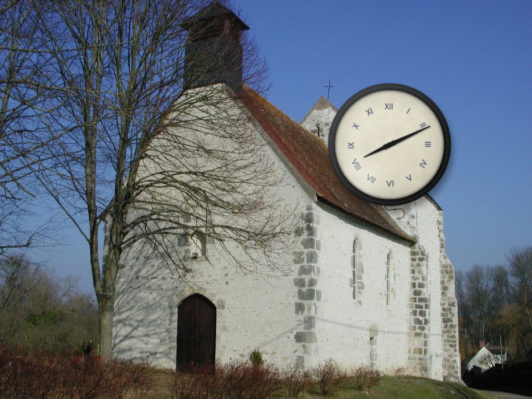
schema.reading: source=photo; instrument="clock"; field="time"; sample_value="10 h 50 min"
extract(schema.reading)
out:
8 h 11 min
